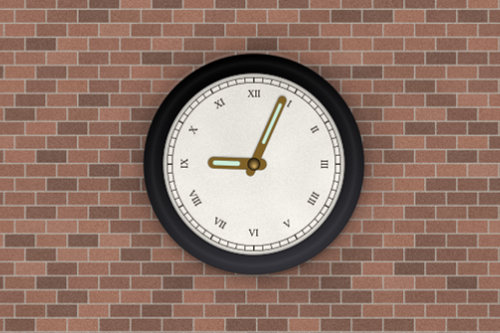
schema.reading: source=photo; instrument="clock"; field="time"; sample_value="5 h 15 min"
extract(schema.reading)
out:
9 h 04 min
